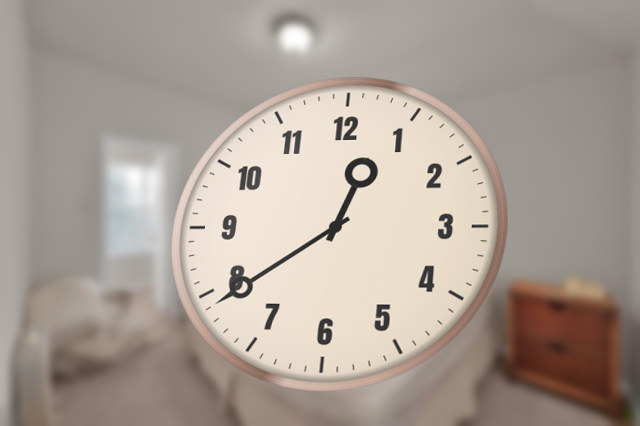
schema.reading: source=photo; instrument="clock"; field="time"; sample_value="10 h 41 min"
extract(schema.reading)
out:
12 h 39 min
